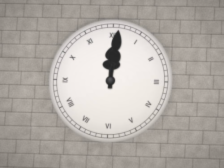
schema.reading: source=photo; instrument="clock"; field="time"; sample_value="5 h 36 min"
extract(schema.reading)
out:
12 h 01 min
